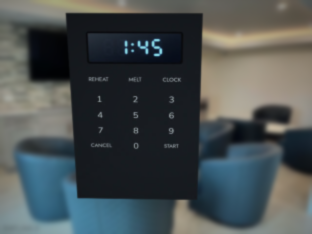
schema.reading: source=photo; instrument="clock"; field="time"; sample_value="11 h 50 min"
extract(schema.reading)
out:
1 h 45 min
